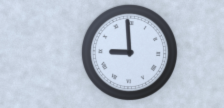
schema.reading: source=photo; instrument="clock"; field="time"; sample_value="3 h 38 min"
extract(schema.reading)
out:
8 h 59 min
